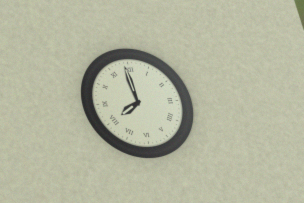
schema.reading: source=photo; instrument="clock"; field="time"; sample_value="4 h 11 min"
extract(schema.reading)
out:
7 h 59 min
